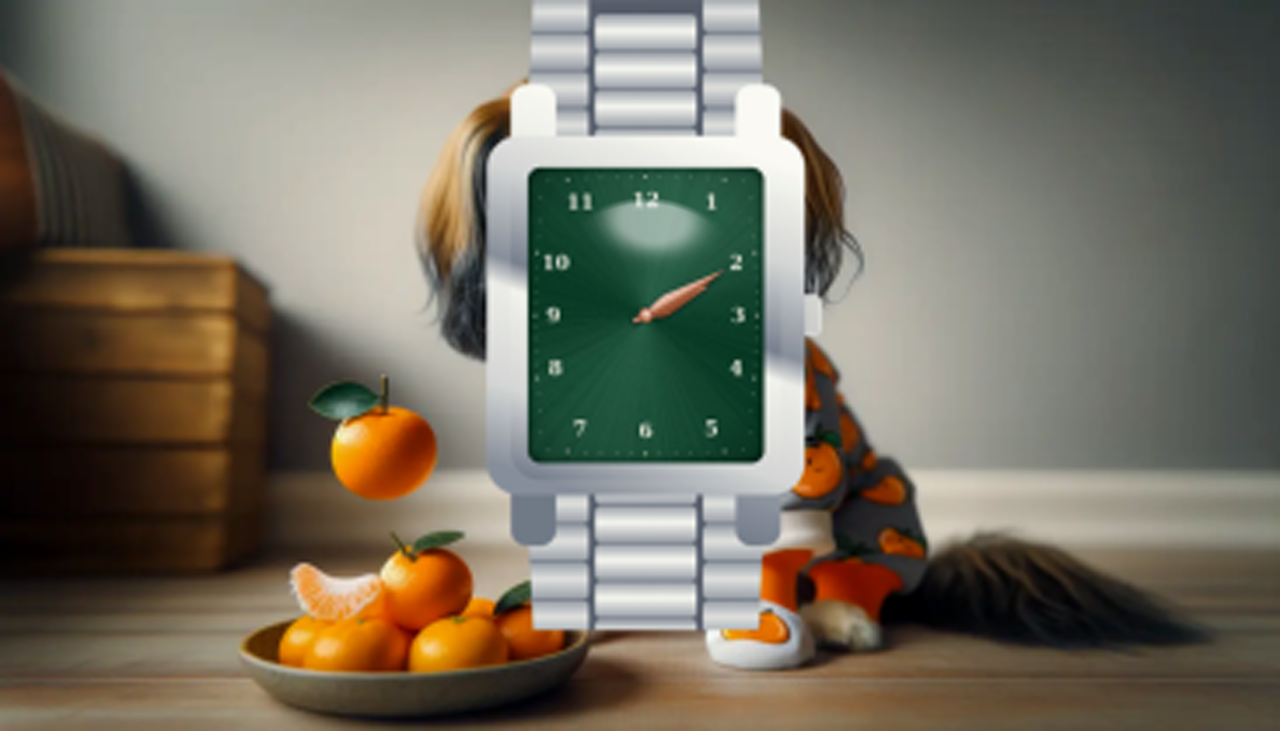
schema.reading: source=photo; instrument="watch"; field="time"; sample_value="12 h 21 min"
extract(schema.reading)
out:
2 h 10 min
